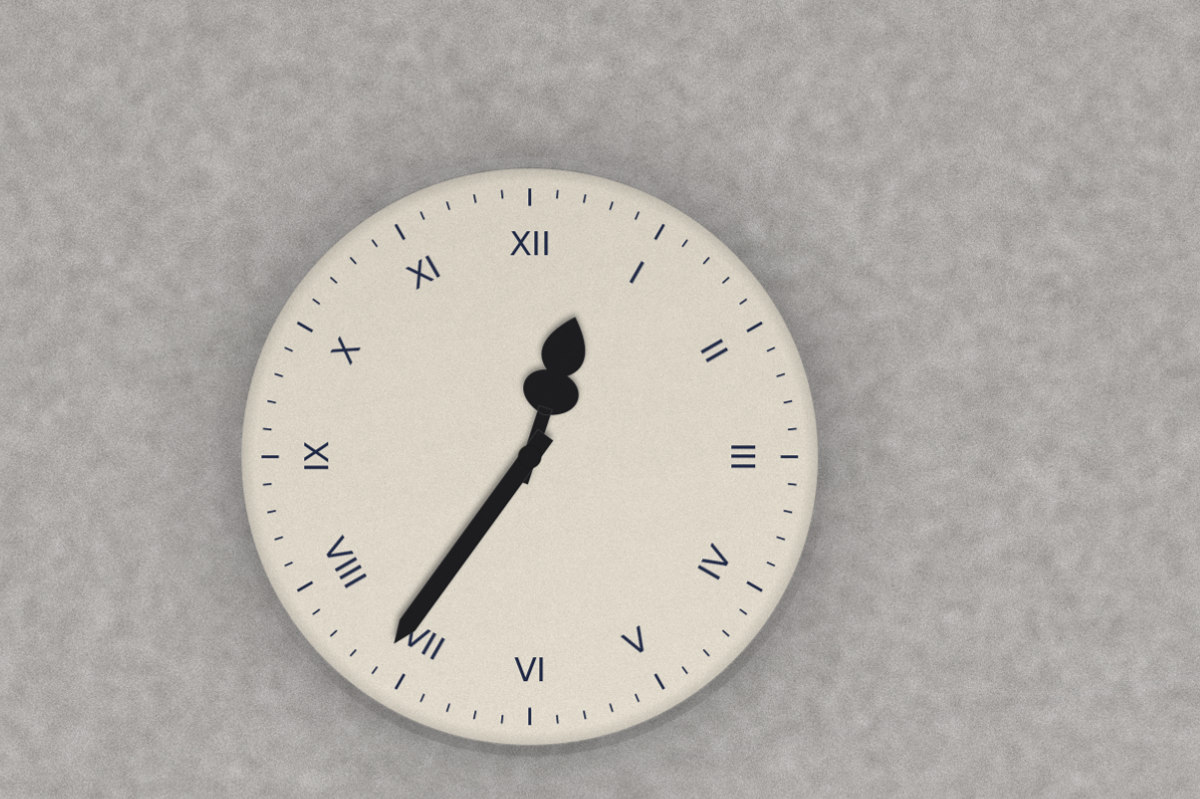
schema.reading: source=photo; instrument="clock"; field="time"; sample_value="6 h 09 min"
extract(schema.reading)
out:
12 h 36 min
